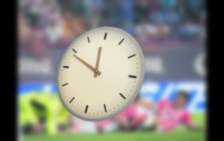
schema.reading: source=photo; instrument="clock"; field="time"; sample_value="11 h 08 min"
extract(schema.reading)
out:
11 h 49 min
